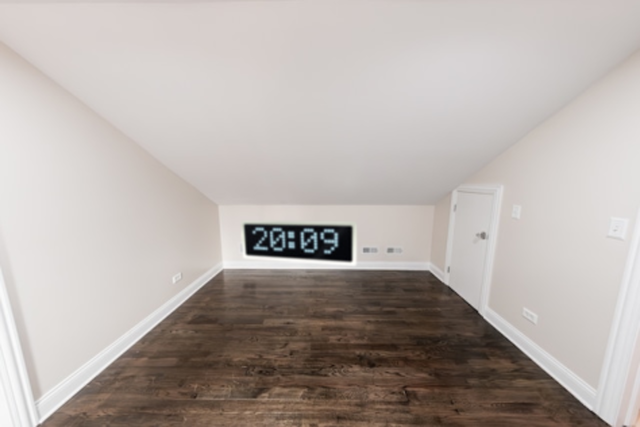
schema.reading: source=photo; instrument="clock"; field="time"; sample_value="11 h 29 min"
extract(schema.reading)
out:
20 h 09 min
